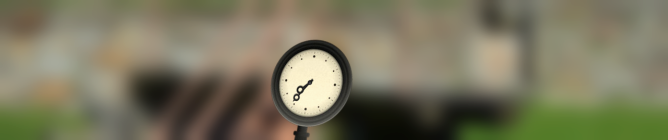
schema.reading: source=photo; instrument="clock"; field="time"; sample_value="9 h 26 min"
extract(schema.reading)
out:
7 h 36 min
